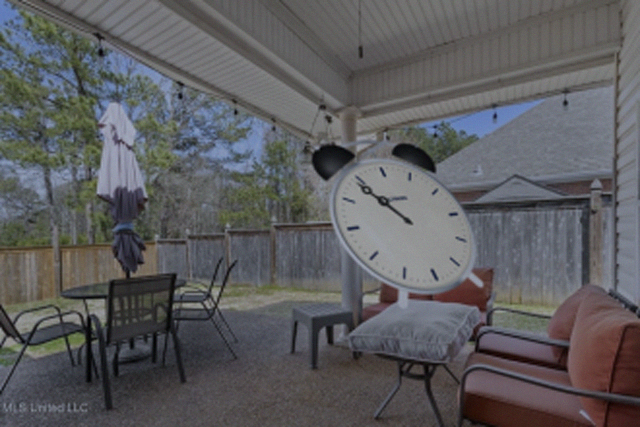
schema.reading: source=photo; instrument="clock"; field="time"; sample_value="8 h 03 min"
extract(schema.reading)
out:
10 h 54 min
